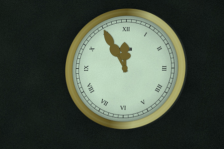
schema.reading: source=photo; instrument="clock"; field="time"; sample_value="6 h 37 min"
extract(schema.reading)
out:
11 h 55 min
